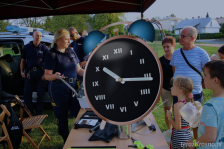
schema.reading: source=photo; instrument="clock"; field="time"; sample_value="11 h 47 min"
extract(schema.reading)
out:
10 h 16 min
